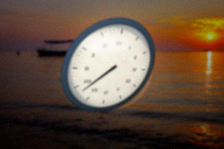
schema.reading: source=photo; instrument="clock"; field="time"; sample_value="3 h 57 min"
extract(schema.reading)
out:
7 h 38 min
